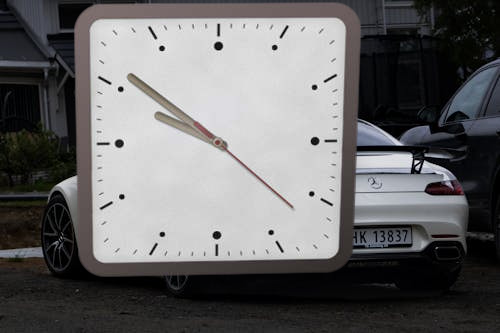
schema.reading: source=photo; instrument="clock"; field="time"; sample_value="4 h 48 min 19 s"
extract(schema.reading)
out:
9 h 51 min 22 s
